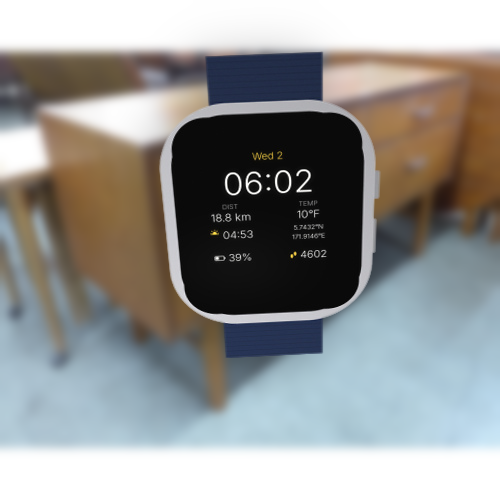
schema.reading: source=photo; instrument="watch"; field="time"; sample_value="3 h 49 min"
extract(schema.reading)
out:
6 h 02 min
